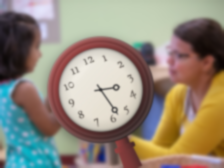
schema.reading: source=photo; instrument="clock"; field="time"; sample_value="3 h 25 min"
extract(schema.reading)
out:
3 h 28 min
